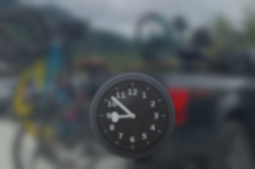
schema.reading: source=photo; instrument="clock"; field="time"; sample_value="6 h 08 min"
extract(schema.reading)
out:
8 h 52 min
